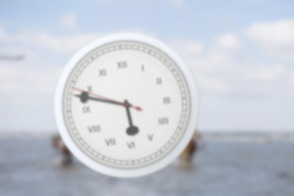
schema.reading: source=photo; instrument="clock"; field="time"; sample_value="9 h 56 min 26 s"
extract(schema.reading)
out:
5 h 47 min 49 s
